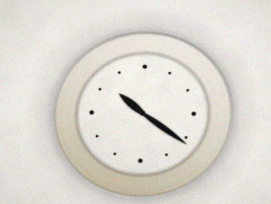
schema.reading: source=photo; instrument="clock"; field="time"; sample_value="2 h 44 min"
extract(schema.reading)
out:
10 h 21 min
